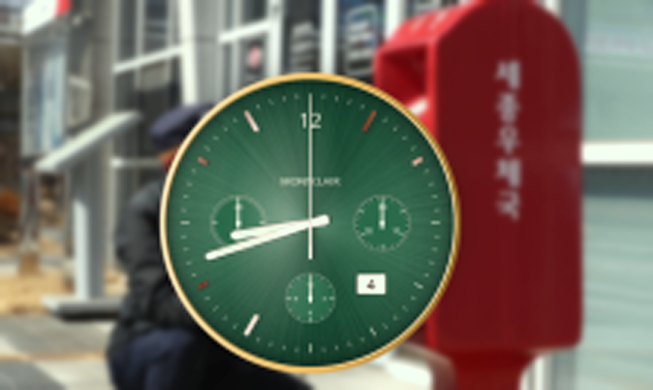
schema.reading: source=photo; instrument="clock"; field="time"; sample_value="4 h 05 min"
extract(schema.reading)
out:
8 h 42 min
